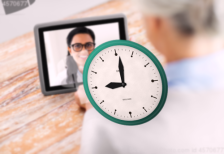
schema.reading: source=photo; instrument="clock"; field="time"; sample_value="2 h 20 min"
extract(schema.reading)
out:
9 h 01 min
